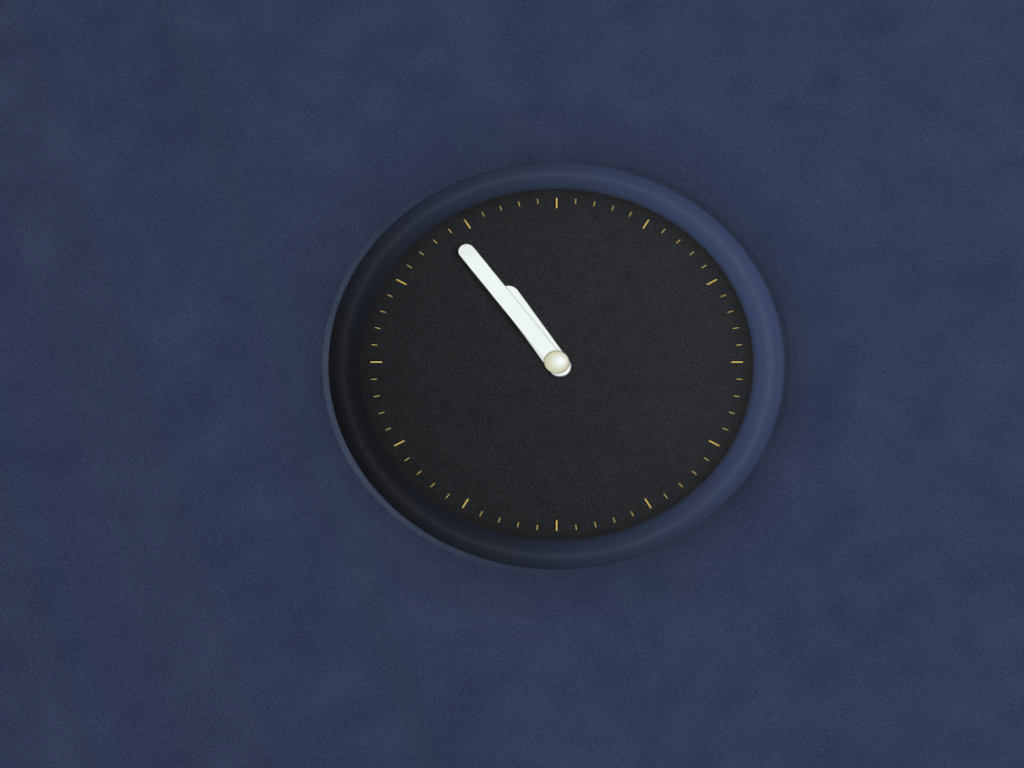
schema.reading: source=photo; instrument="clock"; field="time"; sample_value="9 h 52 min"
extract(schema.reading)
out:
10 h 54 min
